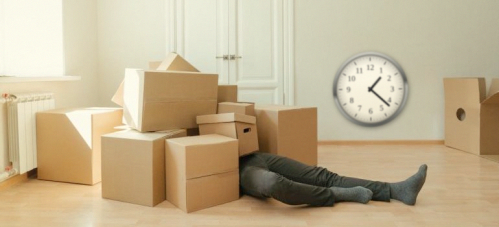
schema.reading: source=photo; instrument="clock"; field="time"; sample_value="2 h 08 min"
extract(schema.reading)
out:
1 h 22 min
